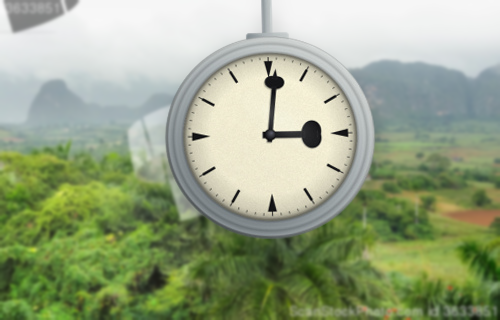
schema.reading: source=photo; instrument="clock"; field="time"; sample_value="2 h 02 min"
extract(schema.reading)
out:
3 h 01 min
